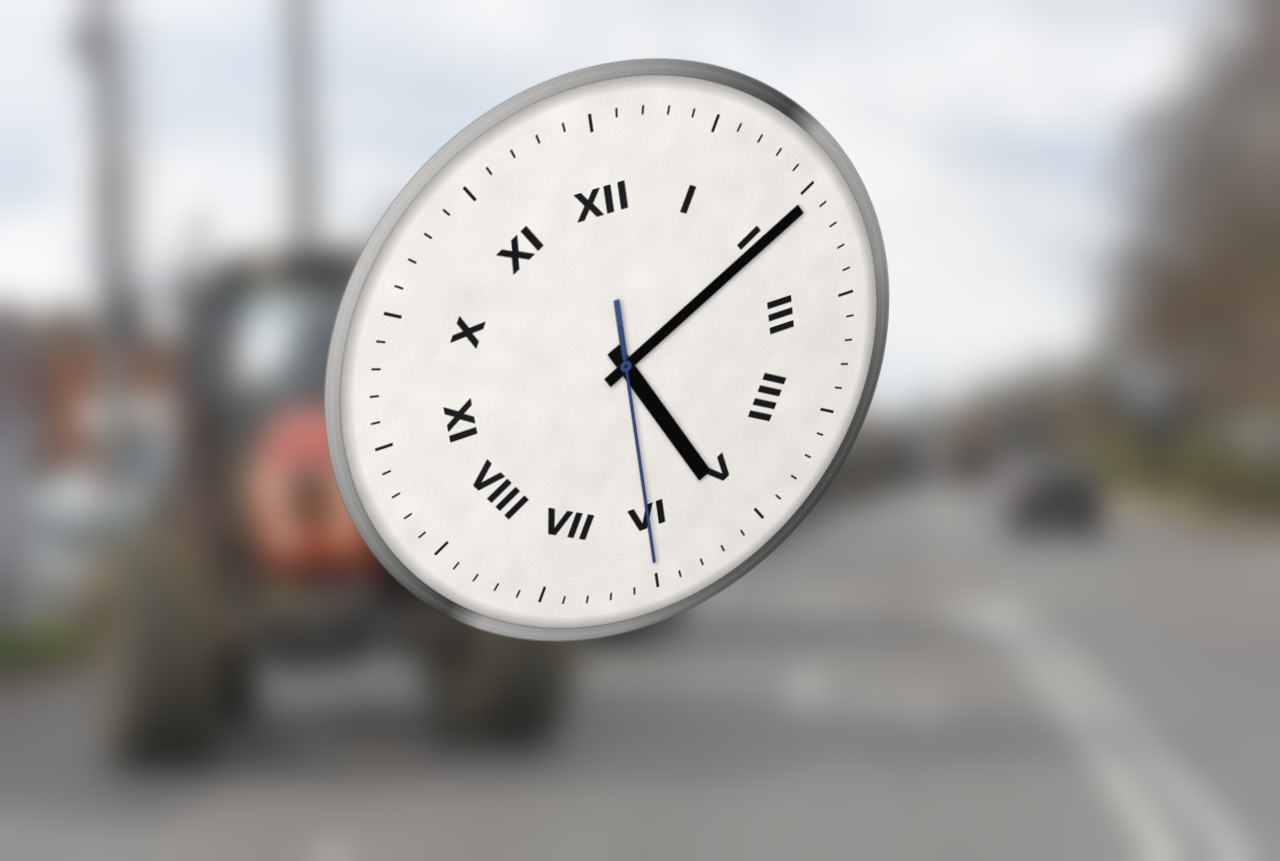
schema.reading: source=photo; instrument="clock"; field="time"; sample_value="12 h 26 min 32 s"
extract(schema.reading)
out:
5 h 10 min 30 s
